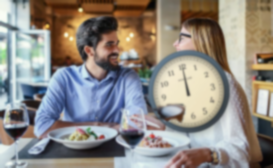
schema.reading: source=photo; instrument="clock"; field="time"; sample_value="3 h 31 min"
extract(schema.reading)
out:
12 h 00 min
